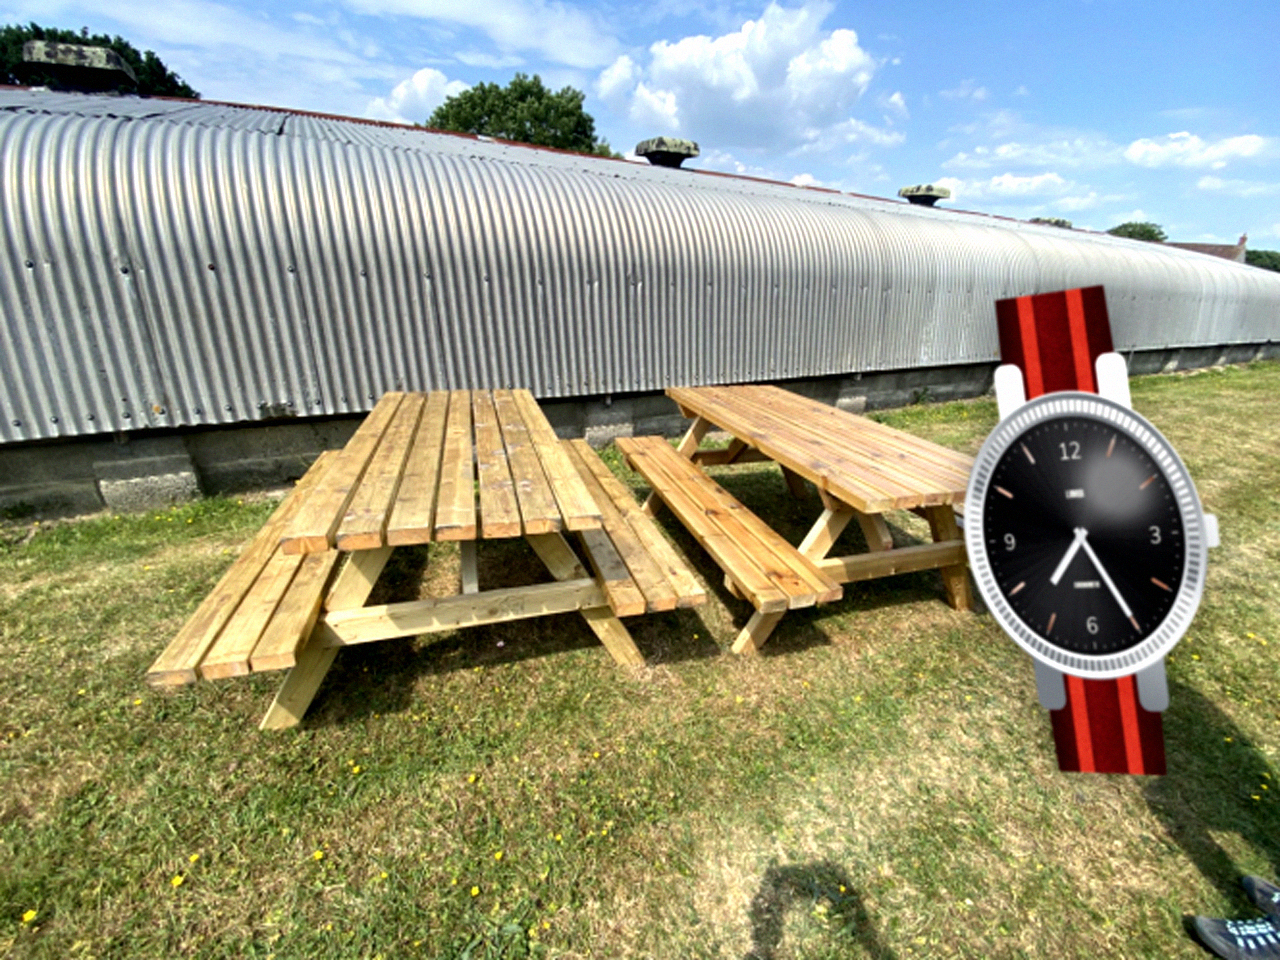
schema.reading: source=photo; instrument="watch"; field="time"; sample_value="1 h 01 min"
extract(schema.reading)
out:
7 h 25 min
